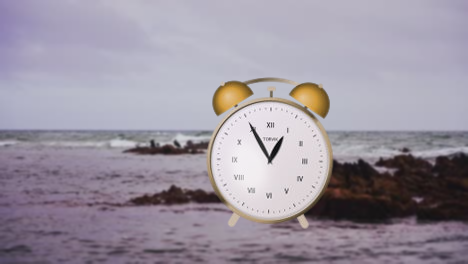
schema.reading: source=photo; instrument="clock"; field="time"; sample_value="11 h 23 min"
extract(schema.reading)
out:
12 h 55 min
